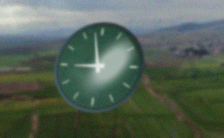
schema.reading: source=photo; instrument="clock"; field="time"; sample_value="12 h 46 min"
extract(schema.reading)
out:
8 h 58 min
